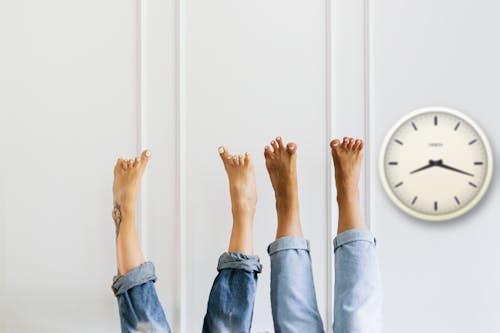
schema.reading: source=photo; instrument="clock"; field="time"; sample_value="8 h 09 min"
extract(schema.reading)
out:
8 h 18 min
